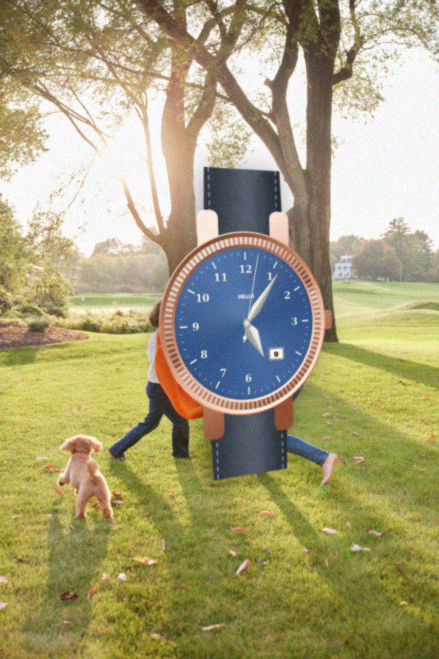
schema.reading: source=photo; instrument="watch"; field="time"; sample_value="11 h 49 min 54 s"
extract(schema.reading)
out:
5 h 06 min 02 s
